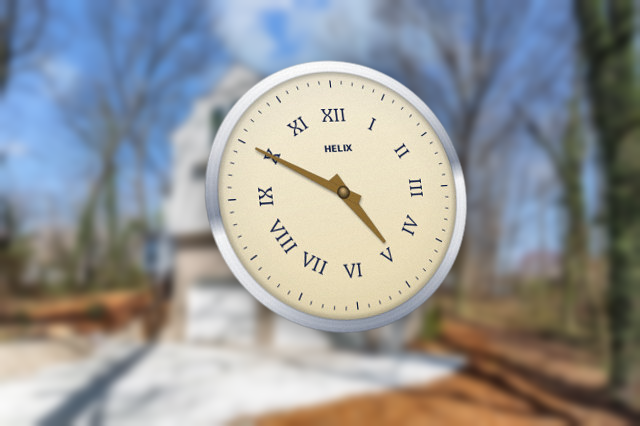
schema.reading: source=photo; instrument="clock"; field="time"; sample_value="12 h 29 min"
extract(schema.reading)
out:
4 h 50 min
